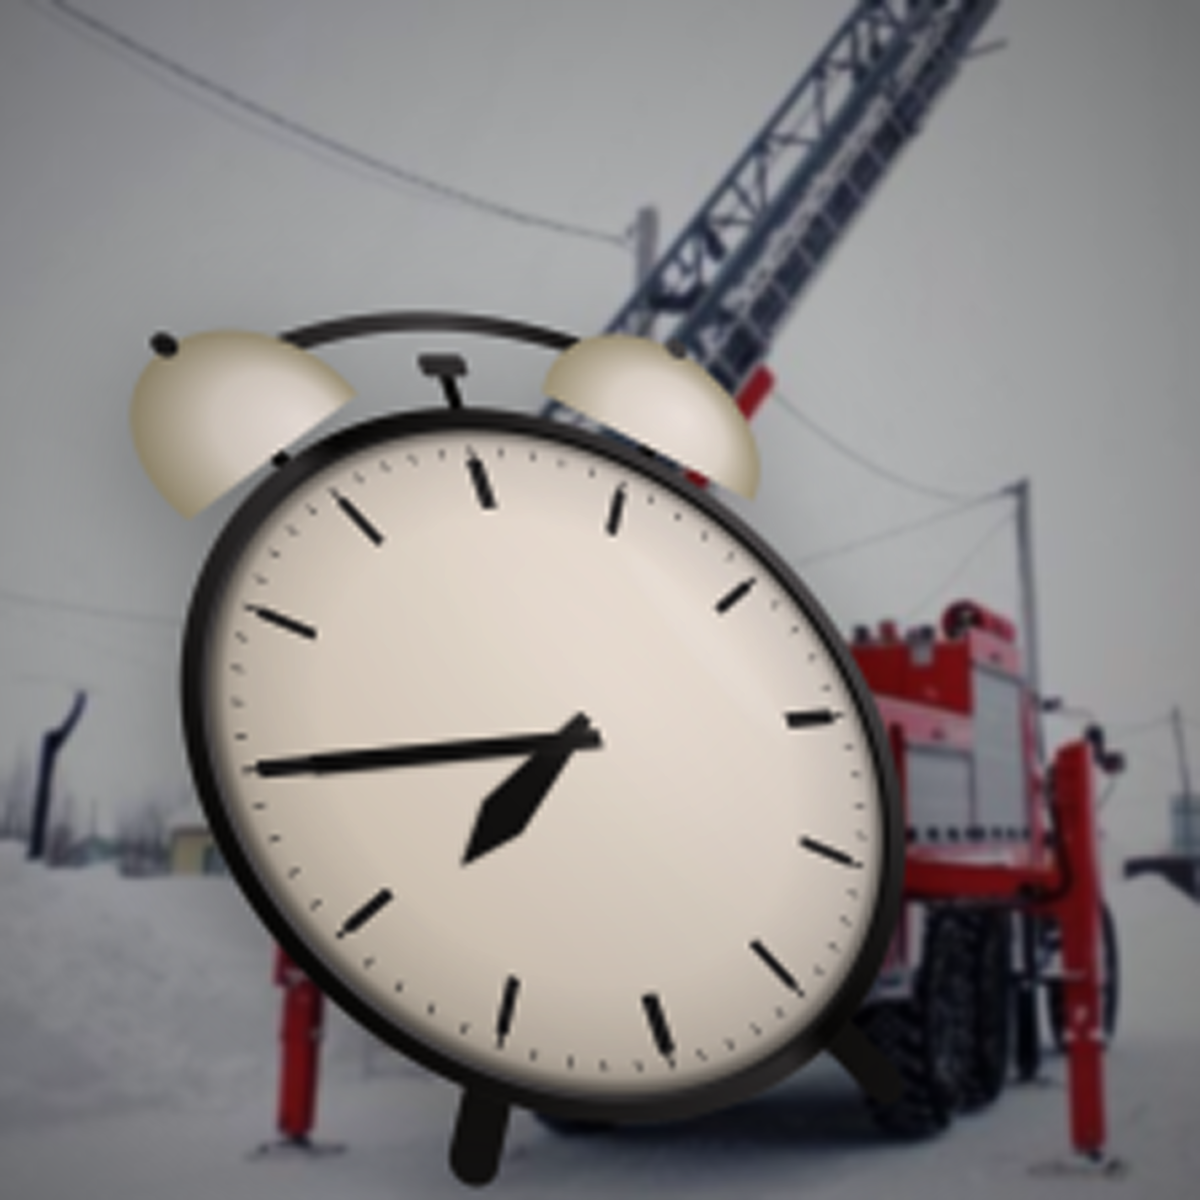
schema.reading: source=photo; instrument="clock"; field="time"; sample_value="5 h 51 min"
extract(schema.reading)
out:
7 h 45 min
